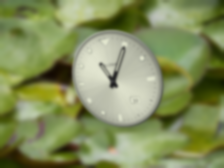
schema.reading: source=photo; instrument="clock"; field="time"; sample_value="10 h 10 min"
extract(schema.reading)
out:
11 h 05 min
